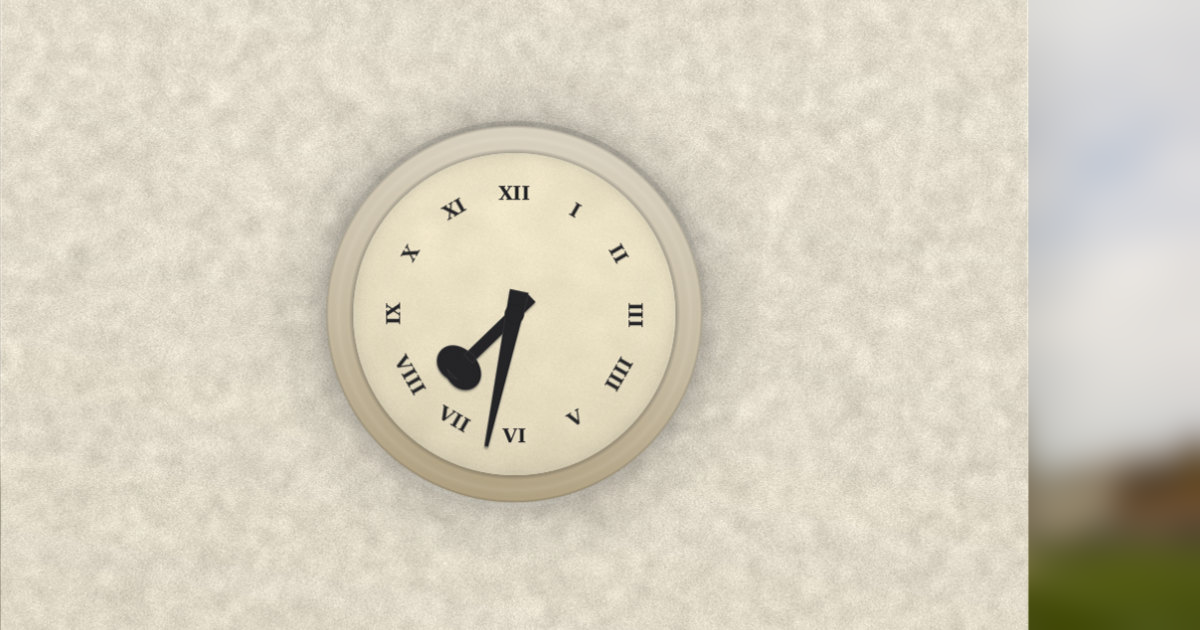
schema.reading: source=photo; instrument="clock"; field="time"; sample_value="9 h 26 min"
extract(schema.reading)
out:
7 h 32 min
